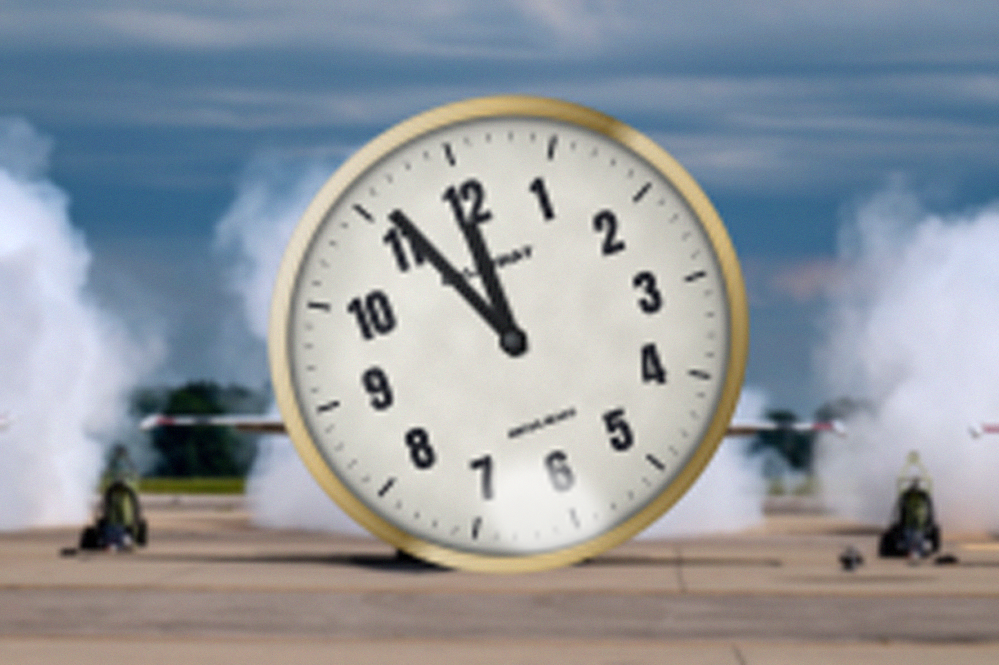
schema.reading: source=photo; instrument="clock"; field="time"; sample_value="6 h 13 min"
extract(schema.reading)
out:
11 h 56 min
